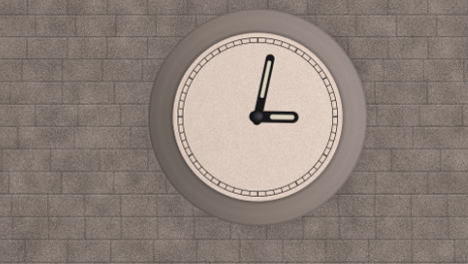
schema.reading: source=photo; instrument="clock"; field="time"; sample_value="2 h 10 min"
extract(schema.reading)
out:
3 h 02 min
